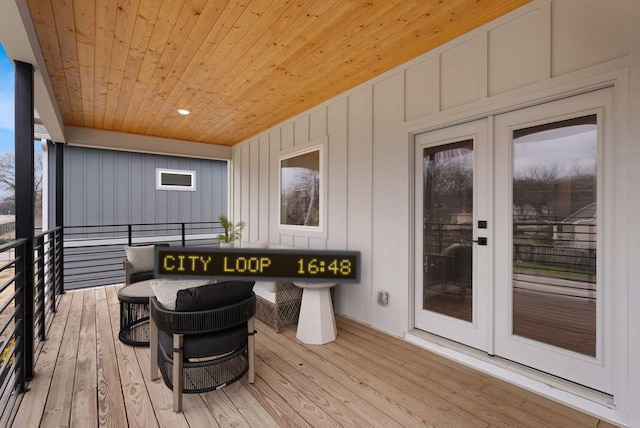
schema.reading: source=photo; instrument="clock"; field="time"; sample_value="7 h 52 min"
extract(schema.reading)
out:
16 h 48 min
